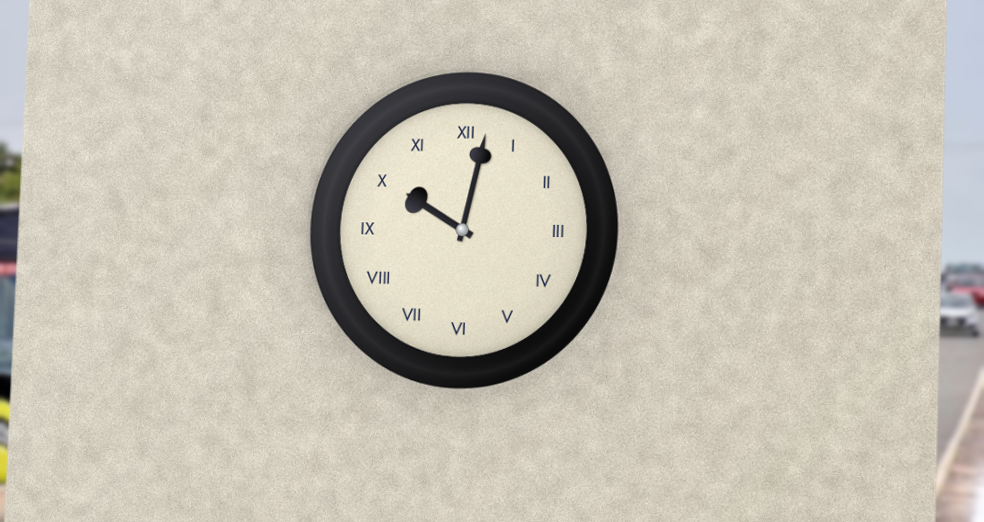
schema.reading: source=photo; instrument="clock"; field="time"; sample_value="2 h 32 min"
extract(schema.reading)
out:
10 h 02 min
